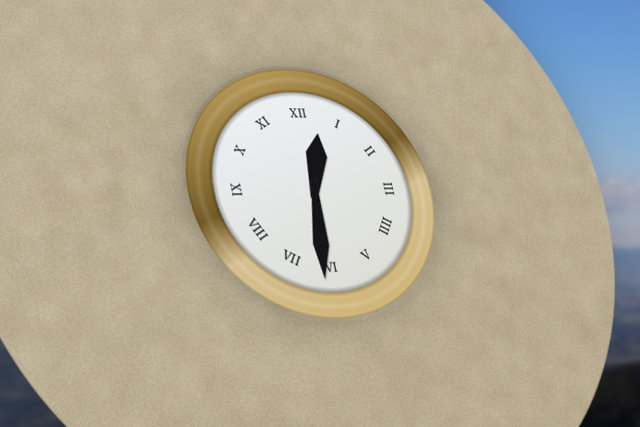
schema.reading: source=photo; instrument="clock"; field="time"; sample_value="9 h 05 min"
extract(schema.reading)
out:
12 h 31 min
